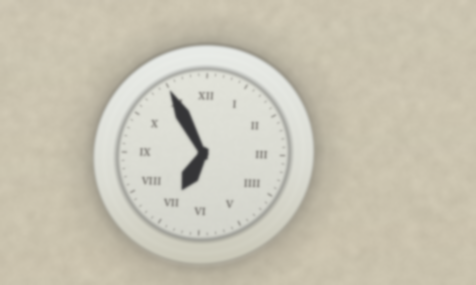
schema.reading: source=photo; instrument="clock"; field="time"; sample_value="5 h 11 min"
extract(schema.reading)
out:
6 h 55 min
